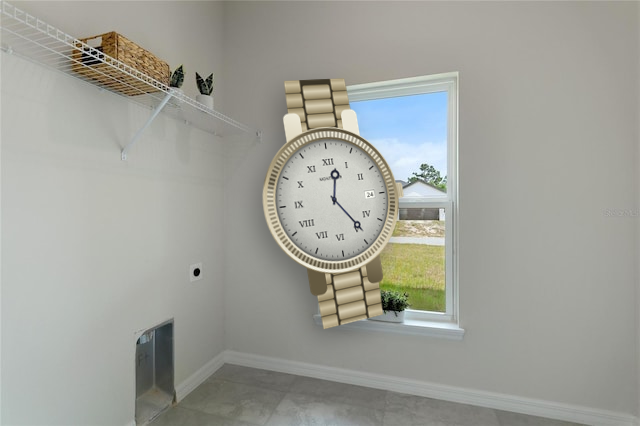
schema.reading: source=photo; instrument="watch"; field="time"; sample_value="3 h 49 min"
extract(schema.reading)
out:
12 h 24 min
